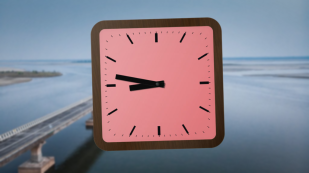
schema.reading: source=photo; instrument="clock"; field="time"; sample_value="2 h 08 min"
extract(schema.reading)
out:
8 h 47 min
